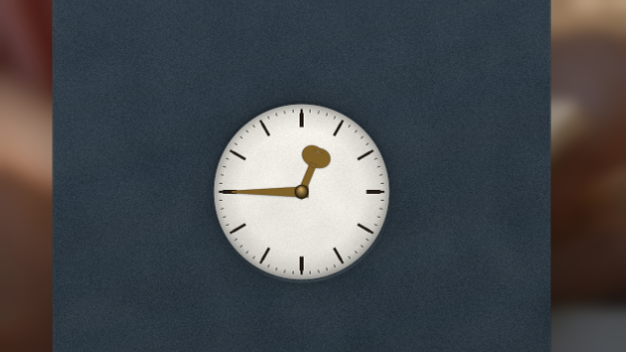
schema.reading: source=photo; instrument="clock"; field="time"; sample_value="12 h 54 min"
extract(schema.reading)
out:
12 h 45 min
